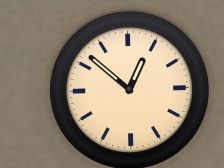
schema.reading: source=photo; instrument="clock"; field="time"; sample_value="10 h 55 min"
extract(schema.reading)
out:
12 h 52 min
